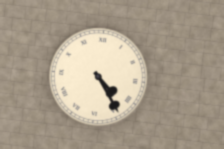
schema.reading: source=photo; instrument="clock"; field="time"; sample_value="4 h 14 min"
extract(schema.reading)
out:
4 h 24 min
